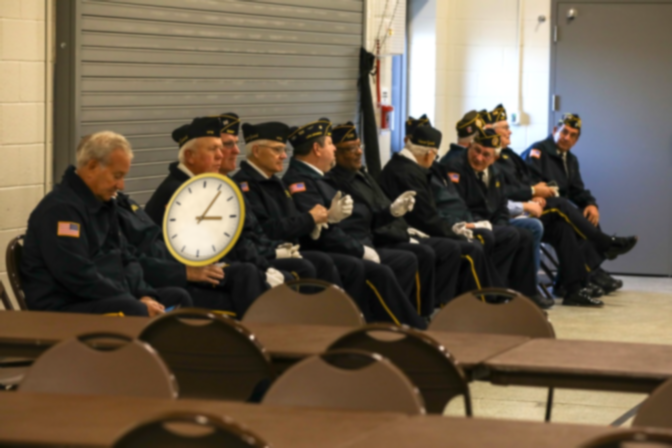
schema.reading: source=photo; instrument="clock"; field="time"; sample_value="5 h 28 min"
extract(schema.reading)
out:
3 h 06 min
